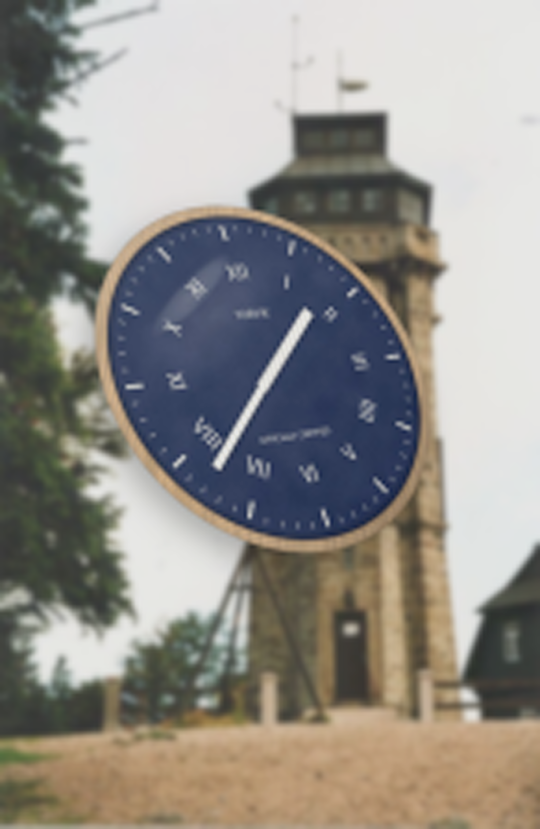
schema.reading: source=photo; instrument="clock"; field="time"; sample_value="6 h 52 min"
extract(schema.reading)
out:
1 h 38 min
